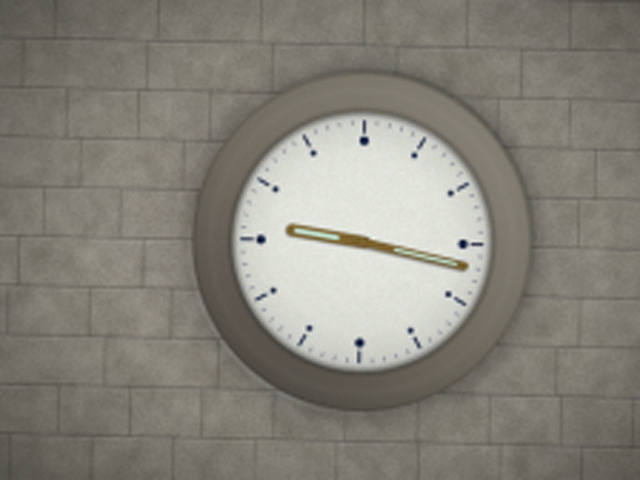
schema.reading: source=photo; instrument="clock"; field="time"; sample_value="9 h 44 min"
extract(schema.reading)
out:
9 h 17 min
